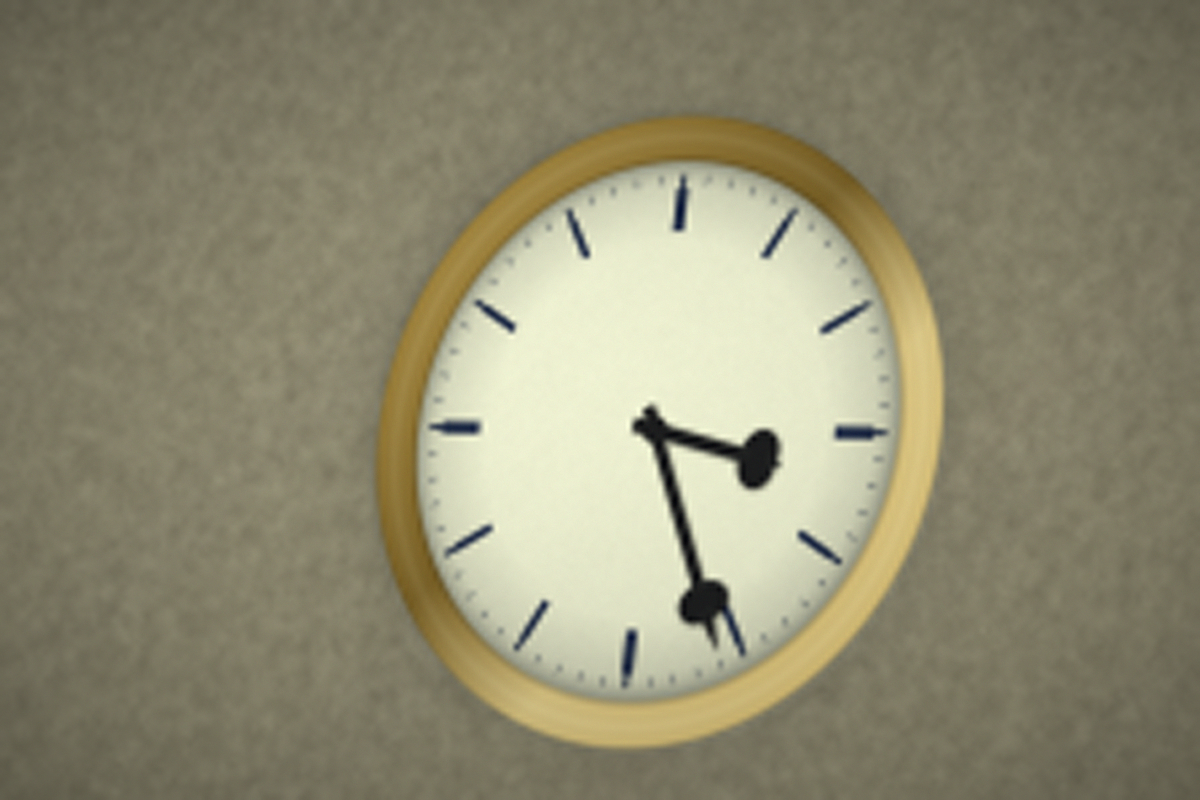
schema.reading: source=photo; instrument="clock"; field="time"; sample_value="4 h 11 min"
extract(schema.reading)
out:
3 h 26 min
